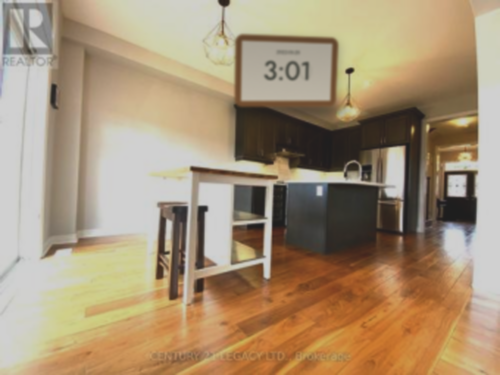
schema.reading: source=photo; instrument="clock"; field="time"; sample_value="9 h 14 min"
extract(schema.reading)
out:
3 h 01 min
